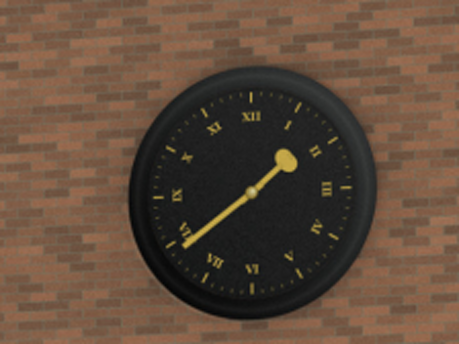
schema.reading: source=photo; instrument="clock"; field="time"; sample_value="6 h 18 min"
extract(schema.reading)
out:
1 h 39 min
